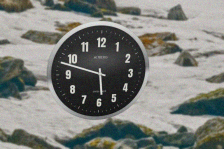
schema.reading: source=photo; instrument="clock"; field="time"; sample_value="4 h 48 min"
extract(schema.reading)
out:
5 h 48 min
